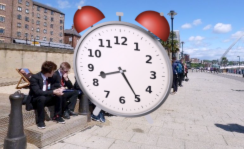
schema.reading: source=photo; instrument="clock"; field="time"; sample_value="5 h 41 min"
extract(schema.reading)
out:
8 h 25 min
